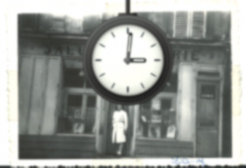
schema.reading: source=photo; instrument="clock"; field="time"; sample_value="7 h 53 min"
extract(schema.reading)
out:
3 h 01 min
